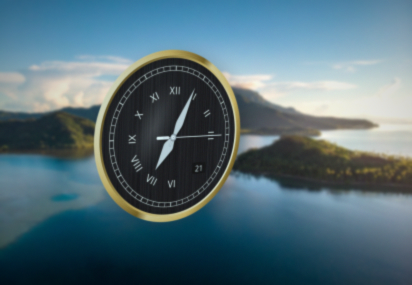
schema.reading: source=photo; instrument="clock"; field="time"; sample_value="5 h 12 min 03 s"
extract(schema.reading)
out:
7 h 04 min 15 s
